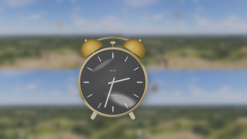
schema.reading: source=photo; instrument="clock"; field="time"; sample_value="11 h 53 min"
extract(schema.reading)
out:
2 h 33 min
